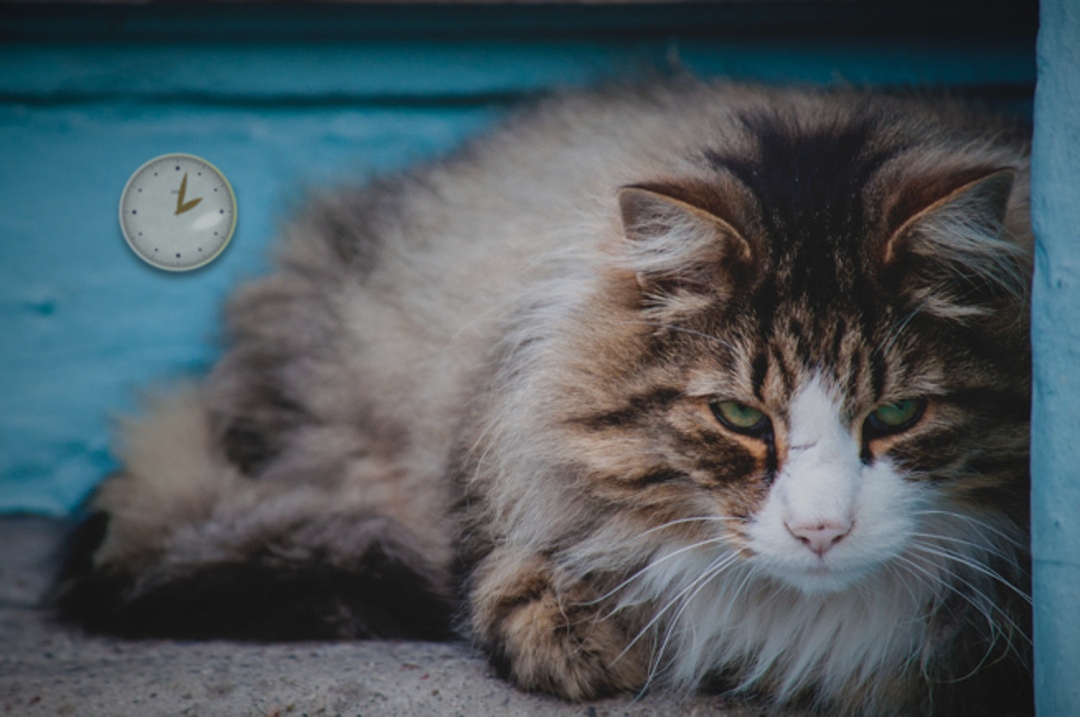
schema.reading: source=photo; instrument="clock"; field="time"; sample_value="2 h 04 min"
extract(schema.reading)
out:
2 h 02 min
